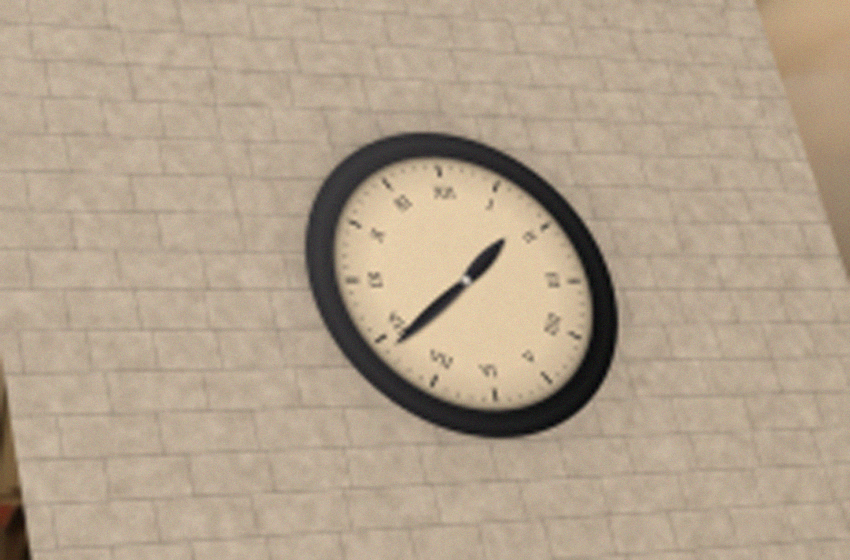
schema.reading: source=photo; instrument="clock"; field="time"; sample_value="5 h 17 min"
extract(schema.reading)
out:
1 h 39 min
